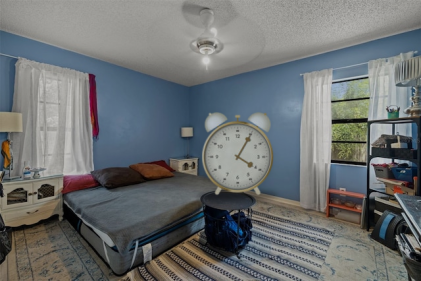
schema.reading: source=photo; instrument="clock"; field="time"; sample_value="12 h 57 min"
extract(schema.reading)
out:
4 h 05 min
